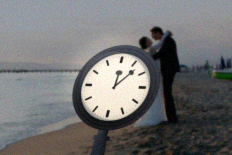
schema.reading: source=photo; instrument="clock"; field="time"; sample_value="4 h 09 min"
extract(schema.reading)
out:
12 h 07 min
